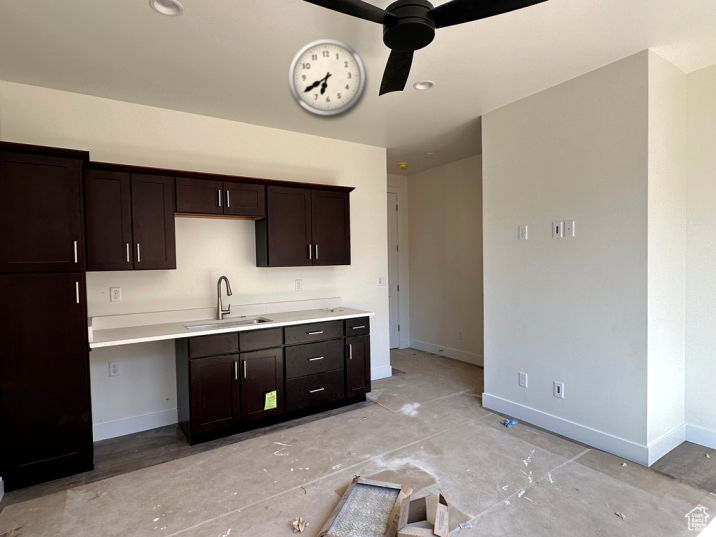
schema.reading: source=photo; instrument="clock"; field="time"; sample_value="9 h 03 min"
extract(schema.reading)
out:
6 h 40 min
